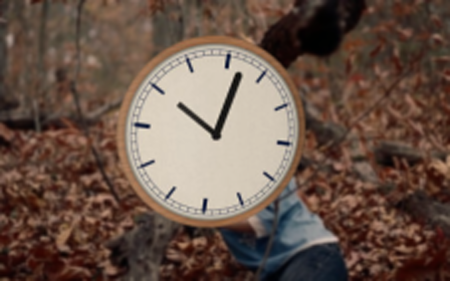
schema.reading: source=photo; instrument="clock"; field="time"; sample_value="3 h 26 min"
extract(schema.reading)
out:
10 h 02 min
